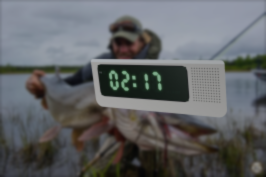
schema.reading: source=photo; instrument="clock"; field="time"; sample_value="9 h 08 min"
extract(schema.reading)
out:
2 h 17 min
